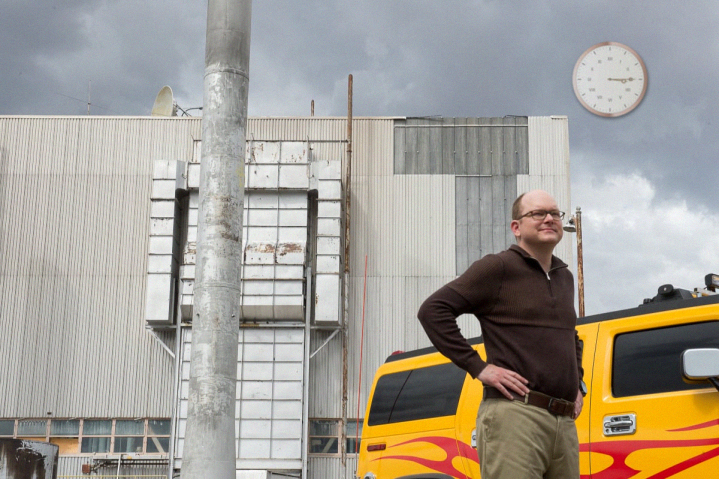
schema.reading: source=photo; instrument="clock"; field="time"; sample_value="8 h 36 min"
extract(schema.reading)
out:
3 h 15 min
